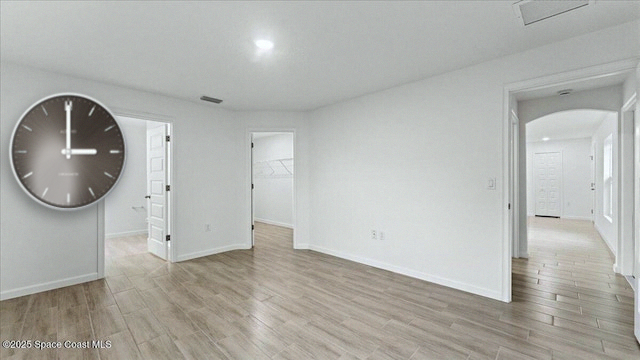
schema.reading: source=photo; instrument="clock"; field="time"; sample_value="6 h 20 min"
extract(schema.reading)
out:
3 h 00 min
